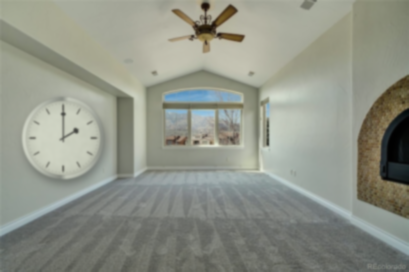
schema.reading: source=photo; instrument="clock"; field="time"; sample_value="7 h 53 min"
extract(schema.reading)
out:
2 h 00 min
